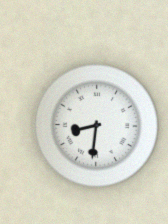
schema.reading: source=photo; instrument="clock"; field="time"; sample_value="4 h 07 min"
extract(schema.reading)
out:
8 h 31 min
